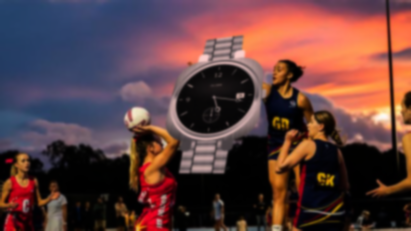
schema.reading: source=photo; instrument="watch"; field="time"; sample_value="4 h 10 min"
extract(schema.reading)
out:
5 h 17 min
